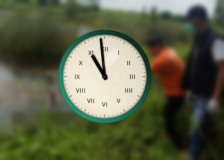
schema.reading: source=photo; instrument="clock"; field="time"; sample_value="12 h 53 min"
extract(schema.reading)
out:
10 h 59 min
